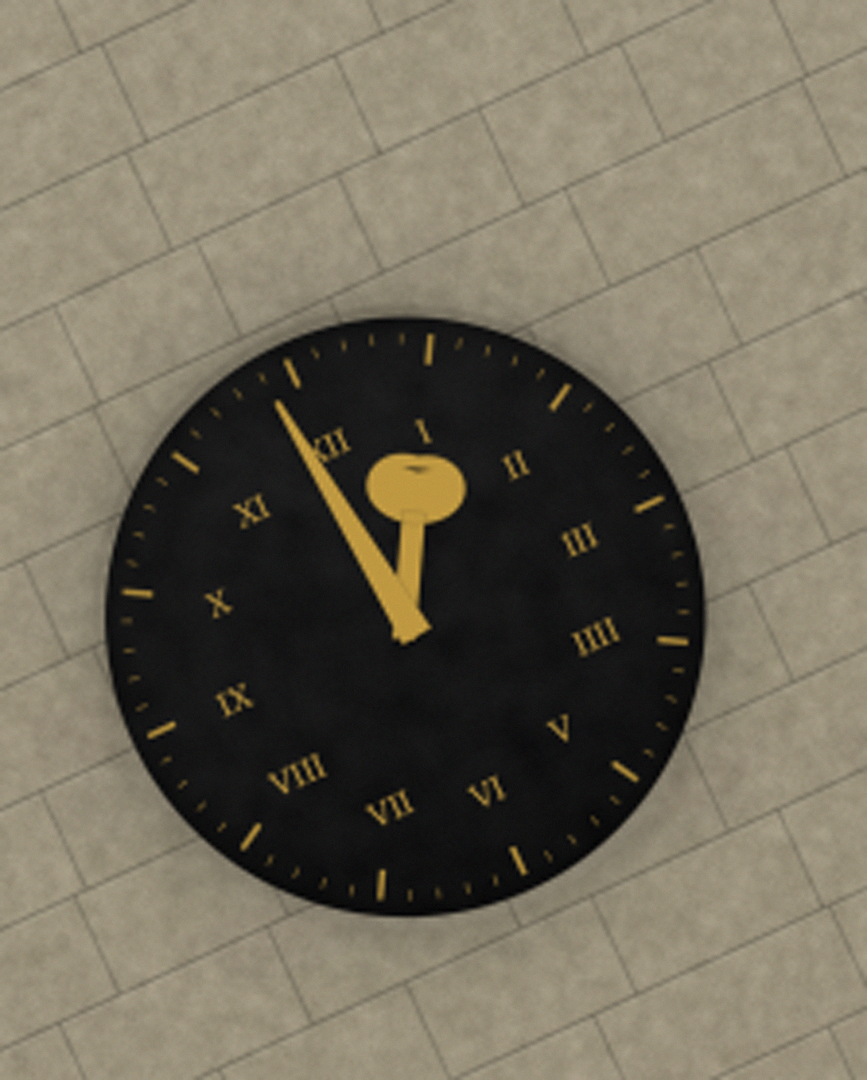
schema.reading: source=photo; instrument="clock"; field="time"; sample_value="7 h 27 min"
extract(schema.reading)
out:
12 h 59 min
